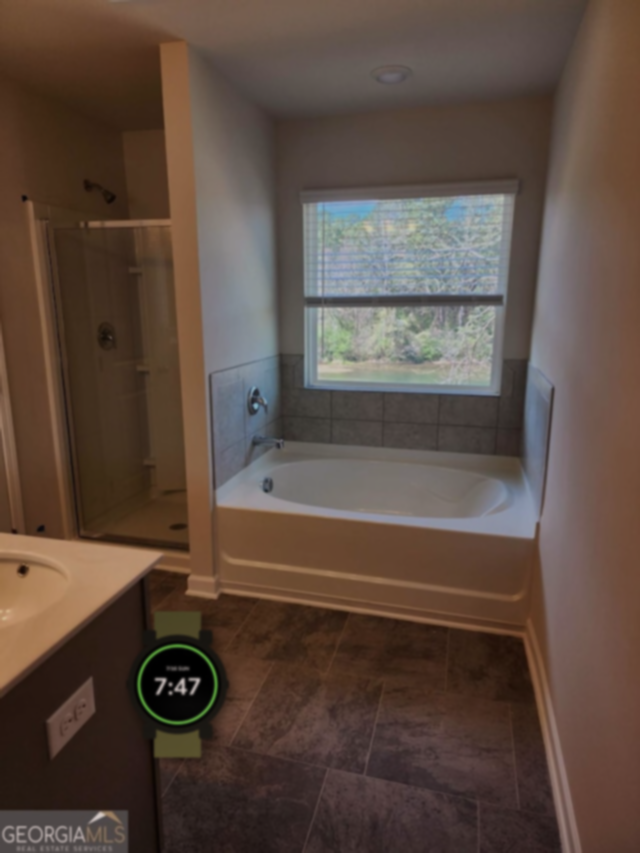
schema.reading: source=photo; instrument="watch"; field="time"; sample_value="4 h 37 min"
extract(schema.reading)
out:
7 h 47 min
